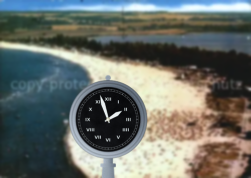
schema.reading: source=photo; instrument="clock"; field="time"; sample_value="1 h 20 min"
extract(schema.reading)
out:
1 h 57 min
